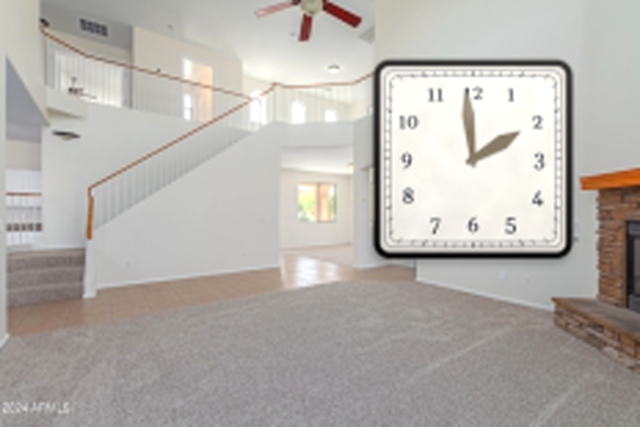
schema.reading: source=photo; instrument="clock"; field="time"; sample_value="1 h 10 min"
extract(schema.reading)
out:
1 h 59 min
